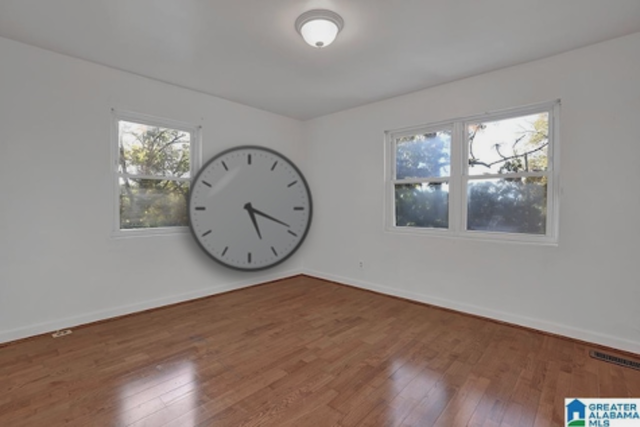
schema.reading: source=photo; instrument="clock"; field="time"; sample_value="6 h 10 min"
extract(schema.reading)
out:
5 h 19 min
